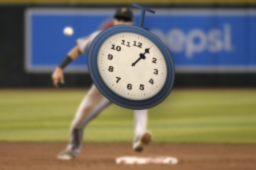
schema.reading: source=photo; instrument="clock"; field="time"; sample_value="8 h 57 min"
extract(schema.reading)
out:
1 h 05 min
